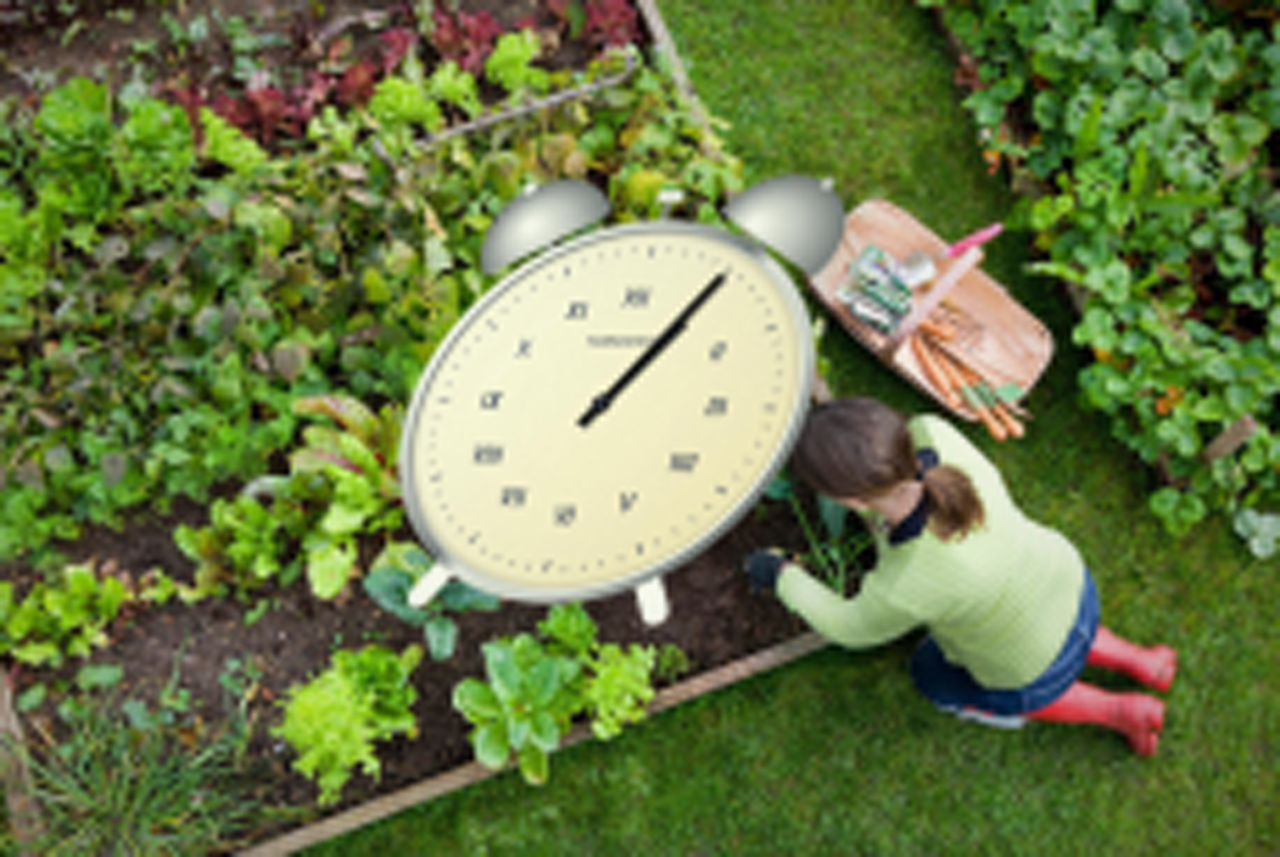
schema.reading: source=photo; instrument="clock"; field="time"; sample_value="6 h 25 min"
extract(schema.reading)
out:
1 h 05 min
